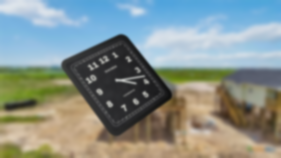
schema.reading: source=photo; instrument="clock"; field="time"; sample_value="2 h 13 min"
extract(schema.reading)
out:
4 h 18 min
